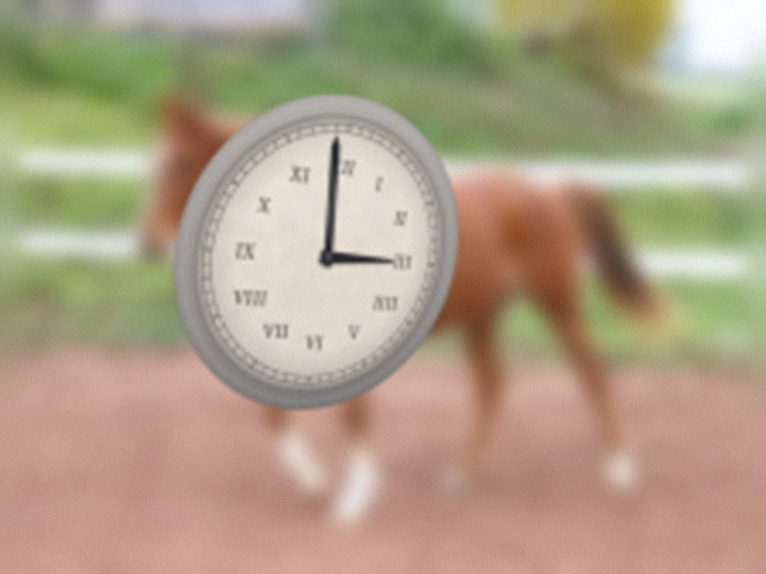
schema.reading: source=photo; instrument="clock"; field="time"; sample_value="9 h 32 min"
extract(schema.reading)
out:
2 h 59 min
